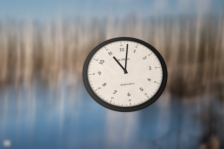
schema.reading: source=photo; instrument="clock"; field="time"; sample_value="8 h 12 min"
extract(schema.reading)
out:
11 h 02 min
